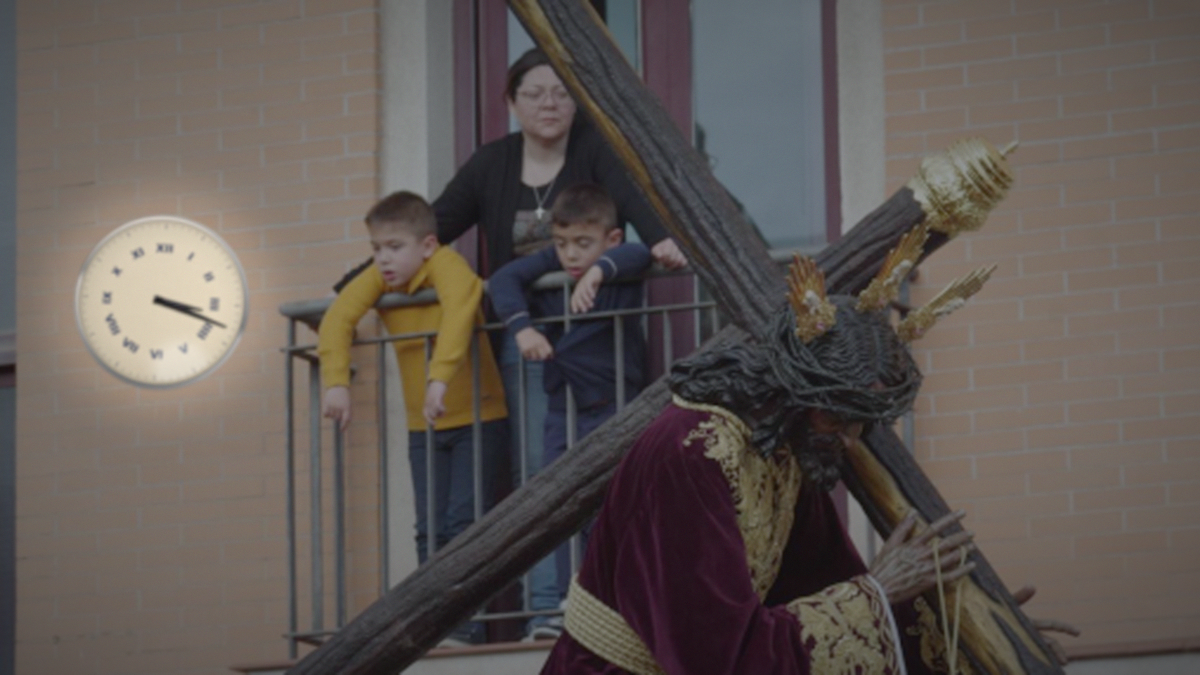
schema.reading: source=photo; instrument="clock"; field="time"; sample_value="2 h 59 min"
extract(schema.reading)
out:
3 h 18 min
